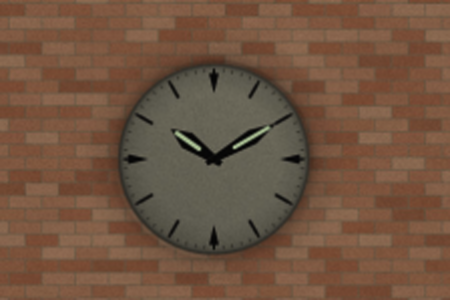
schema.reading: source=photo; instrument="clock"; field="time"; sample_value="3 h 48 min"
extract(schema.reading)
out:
10 h 10 min
